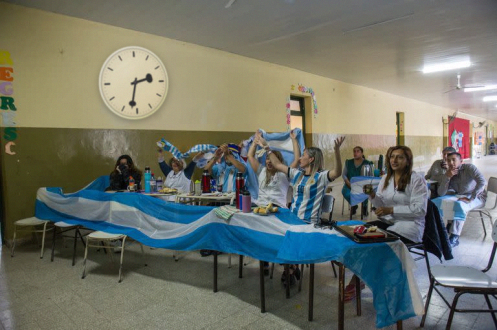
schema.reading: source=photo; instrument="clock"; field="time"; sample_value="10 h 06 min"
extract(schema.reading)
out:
2 h 32 min
